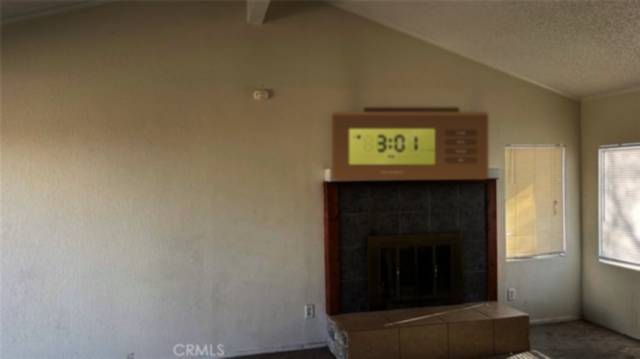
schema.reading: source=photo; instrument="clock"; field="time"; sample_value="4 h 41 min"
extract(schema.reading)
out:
3 h 01 min
